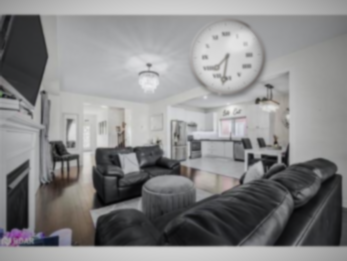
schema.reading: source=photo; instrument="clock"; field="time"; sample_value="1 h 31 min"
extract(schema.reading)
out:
7 h 32 min
